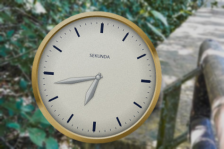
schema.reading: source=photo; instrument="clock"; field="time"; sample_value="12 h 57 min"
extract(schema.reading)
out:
6 h 43 min
